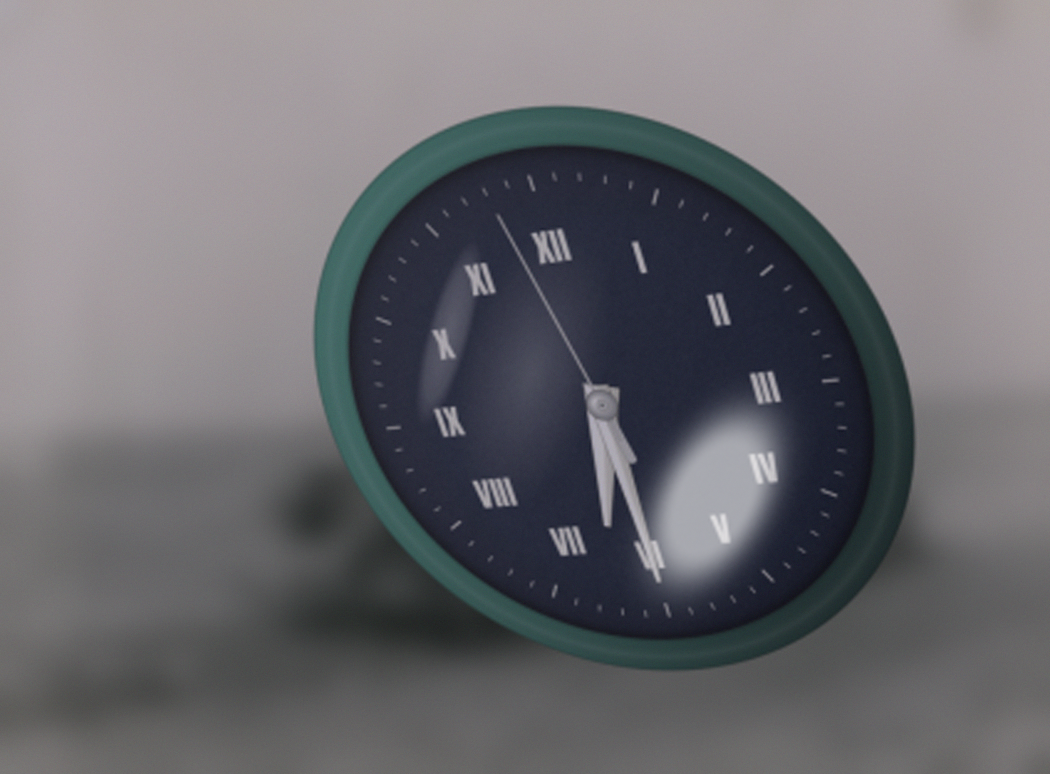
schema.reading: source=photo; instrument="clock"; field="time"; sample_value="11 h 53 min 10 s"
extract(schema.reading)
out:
6 h 29 min 58 s
